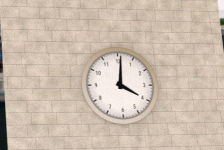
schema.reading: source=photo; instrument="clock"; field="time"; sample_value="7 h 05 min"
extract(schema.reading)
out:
4 h 01 min
